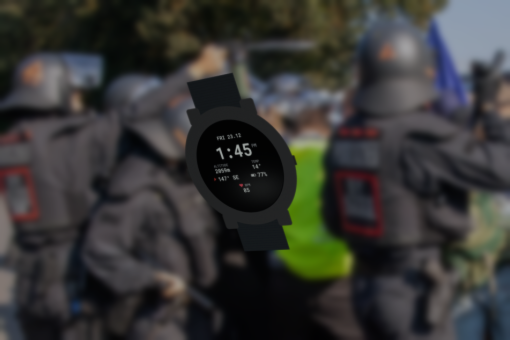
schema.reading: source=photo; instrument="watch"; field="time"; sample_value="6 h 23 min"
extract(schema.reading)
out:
1 h 45 min
